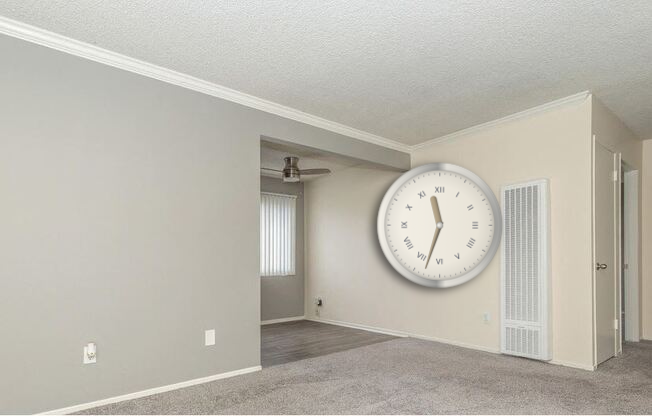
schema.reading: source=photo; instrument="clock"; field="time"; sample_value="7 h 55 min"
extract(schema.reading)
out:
11 h 33 min
